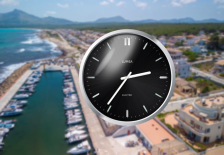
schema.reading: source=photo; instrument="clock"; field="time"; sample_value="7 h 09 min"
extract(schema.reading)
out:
2 h 36 min
